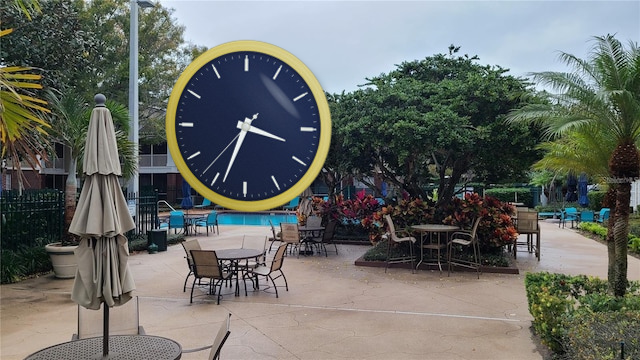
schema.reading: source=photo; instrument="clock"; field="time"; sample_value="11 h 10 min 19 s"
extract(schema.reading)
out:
3 h 33 min 37 s
